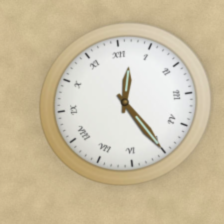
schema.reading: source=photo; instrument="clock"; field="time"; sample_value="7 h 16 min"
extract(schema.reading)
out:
12 h 25 min
